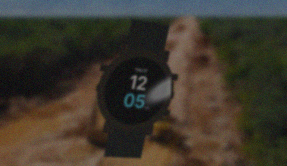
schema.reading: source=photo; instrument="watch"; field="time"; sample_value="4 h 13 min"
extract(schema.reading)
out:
12 h 05 min
